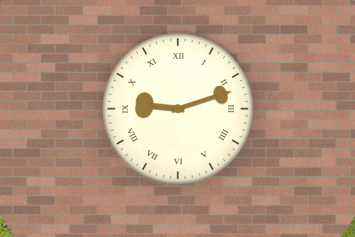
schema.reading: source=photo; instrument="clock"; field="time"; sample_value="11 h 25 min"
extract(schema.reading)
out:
9 h 12 min
